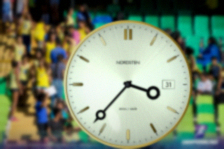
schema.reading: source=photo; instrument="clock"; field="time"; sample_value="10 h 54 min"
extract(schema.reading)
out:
3 h 37 min
